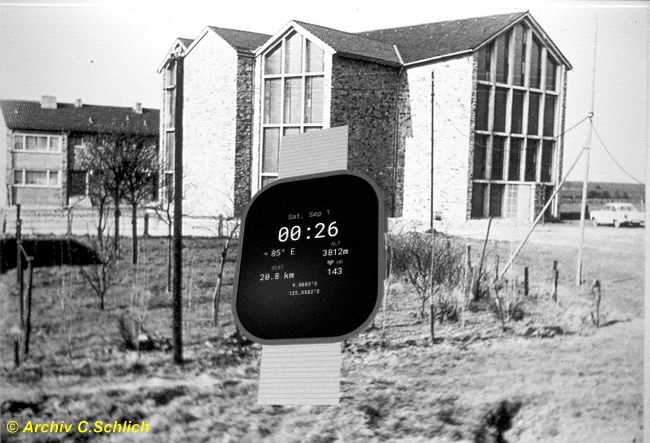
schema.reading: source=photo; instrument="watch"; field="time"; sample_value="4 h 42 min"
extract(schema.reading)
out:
0 h 26 min
